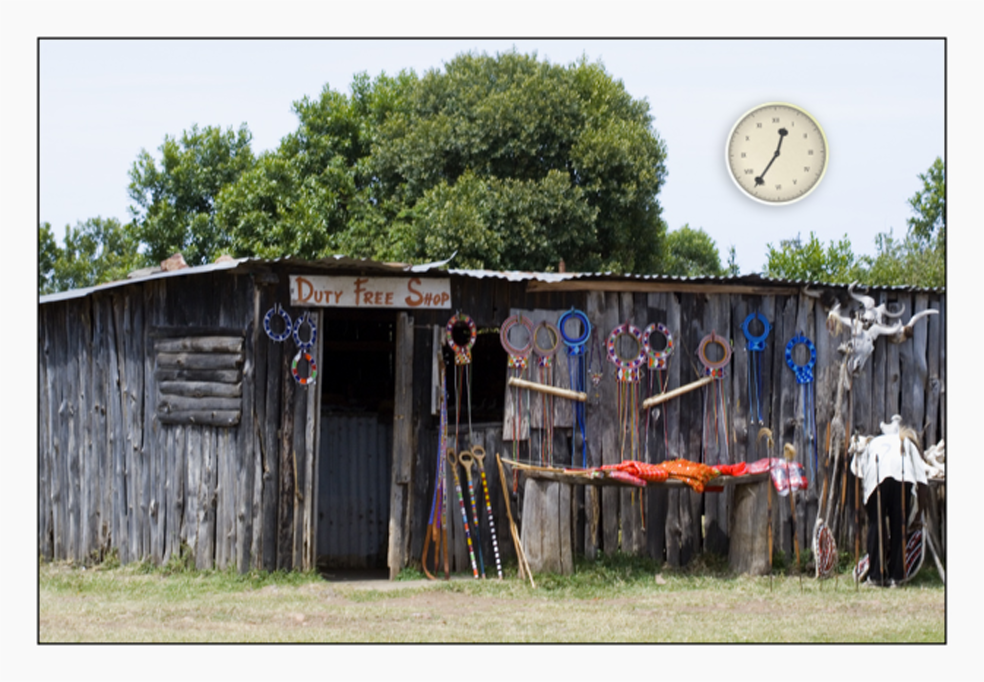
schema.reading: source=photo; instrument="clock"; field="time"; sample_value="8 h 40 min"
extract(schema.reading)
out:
12 h 36 min
